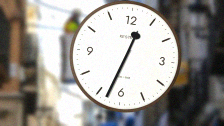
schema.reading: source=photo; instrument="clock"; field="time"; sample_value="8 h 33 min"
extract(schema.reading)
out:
12 h 33 min
